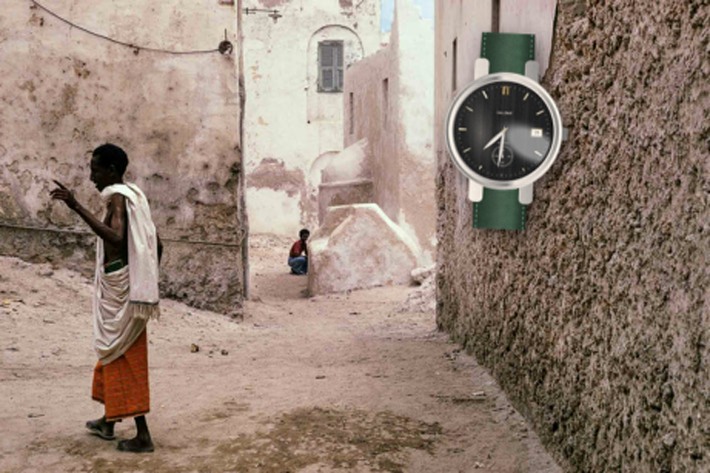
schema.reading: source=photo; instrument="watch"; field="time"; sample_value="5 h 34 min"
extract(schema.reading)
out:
7 h 31 min
